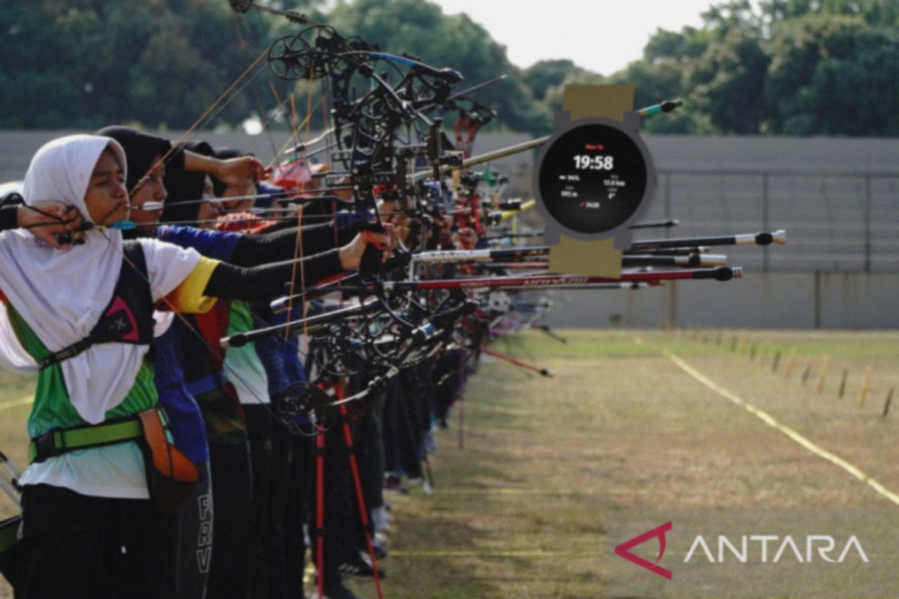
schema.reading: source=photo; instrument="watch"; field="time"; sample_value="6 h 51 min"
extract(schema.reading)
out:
19 h 58 min
